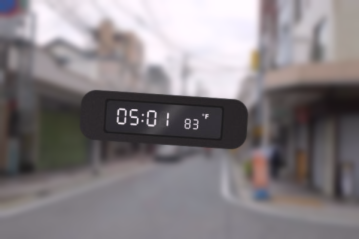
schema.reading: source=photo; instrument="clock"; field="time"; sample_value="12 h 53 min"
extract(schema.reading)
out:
5 h 01 min
